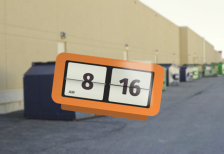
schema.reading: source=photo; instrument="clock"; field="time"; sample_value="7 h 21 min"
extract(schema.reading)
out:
8 h 16 min
